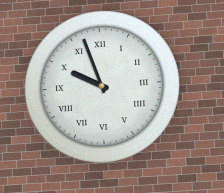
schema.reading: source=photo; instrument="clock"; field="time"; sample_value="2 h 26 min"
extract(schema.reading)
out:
9 h 57 min
